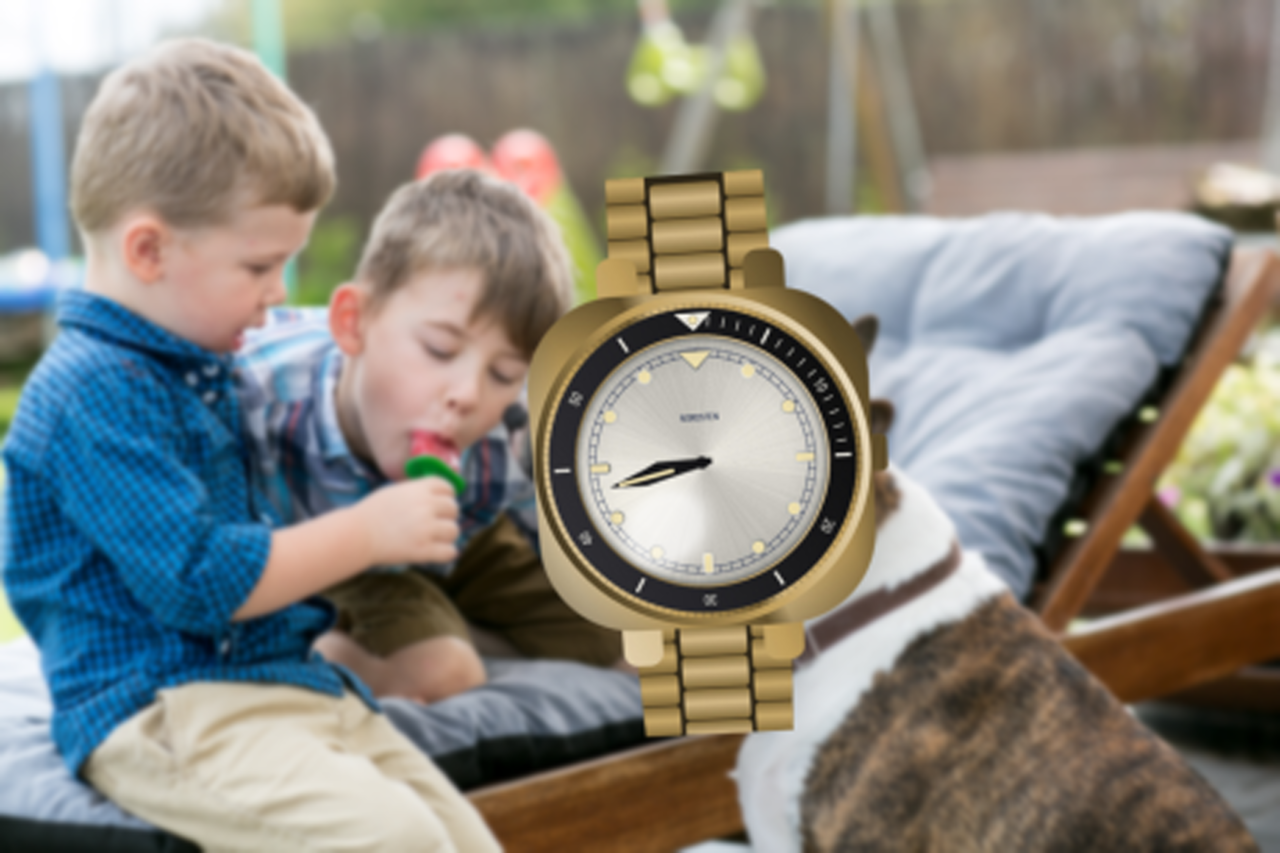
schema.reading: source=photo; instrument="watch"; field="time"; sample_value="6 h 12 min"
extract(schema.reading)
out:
8 h 43 min
